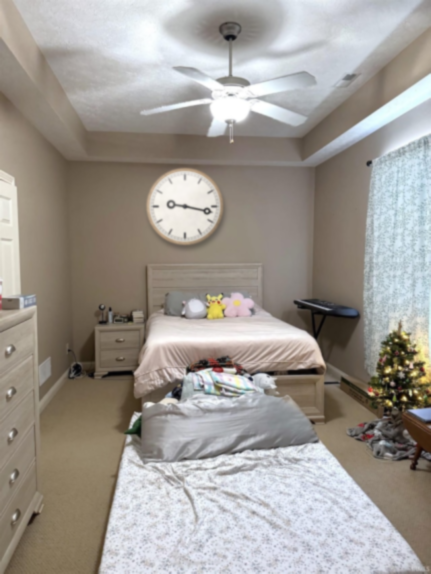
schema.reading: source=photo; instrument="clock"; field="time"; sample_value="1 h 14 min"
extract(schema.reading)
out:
9 h 17 min
